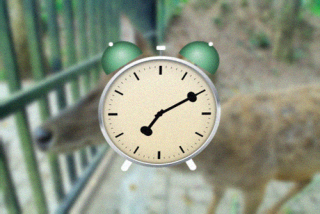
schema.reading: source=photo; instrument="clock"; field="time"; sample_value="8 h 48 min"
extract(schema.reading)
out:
7 h 10 min
